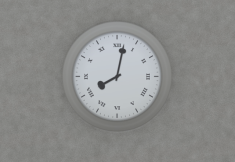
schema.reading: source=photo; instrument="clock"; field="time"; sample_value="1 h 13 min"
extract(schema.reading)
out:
8 h 02 min
